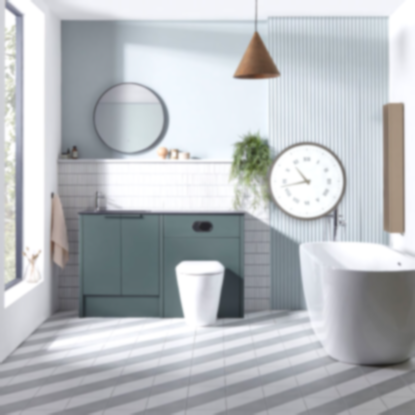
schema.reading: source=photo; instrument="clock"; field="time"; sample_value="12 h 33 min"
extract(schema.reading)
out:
10 h 43 min
